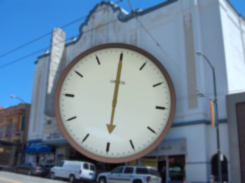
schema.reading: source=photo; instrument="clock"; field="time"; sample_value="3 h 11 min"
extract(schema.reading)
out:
6 h 00 min
